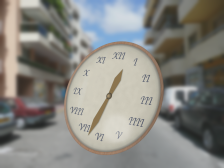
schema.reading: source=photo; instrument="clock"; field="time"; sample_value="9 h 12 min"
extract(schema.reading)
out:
12 h 33 min
